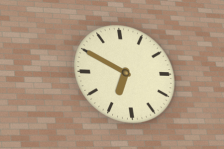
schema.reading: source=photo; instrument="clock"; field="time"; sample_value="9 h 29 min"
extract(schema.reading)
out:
6 h 50 min
